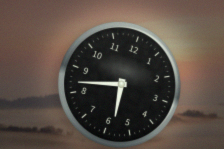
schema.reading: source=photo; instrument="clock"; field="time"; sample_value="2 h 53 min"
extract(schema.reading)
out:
5 h 42 min
